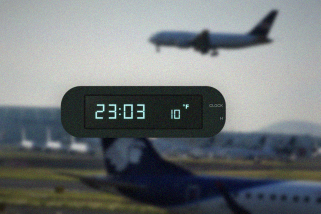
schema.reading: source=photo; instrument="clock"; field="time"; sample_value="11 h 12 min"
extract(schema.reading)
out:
23 h 03 min
